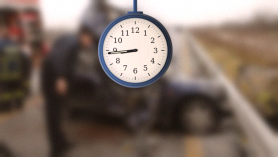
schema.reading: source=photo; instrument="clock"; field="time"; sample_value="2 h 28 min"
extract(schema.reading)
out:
8 h 44 min
